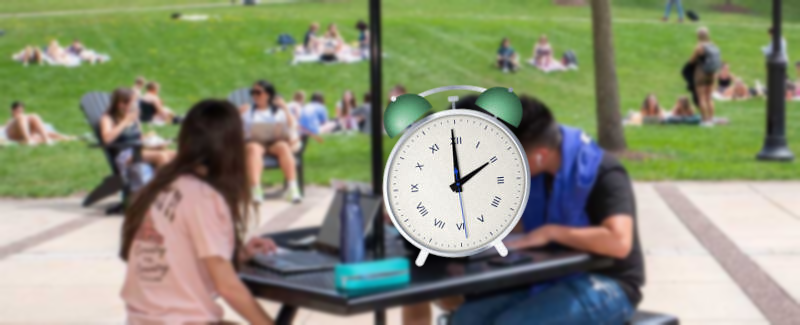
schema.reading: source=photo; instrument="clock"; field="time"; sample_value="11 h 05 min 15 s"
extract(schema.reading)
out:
1 h 59 min 29 s
